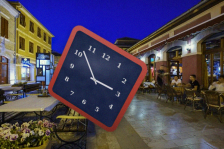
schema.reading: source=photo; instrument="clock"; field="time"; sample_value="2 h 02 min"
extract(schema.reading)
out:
2 h 52 min
